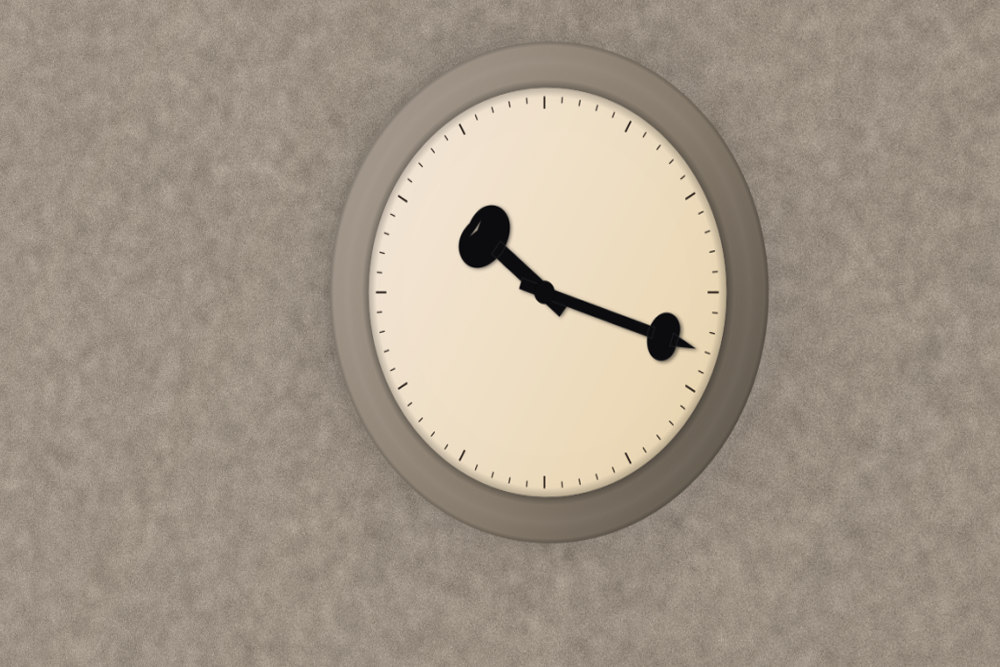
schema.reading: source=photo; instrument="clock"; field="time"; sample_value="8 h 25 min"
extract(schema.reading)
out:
10 h 18 min
